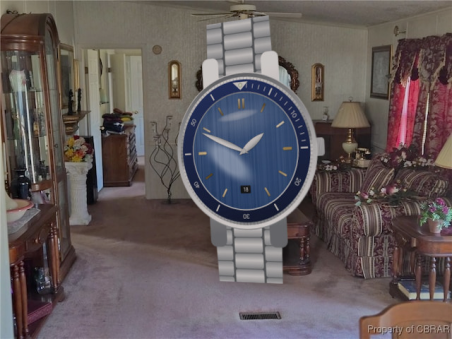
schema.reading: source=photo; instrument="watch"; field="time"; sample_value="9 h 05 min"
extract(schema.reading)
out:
1 h 49 min
